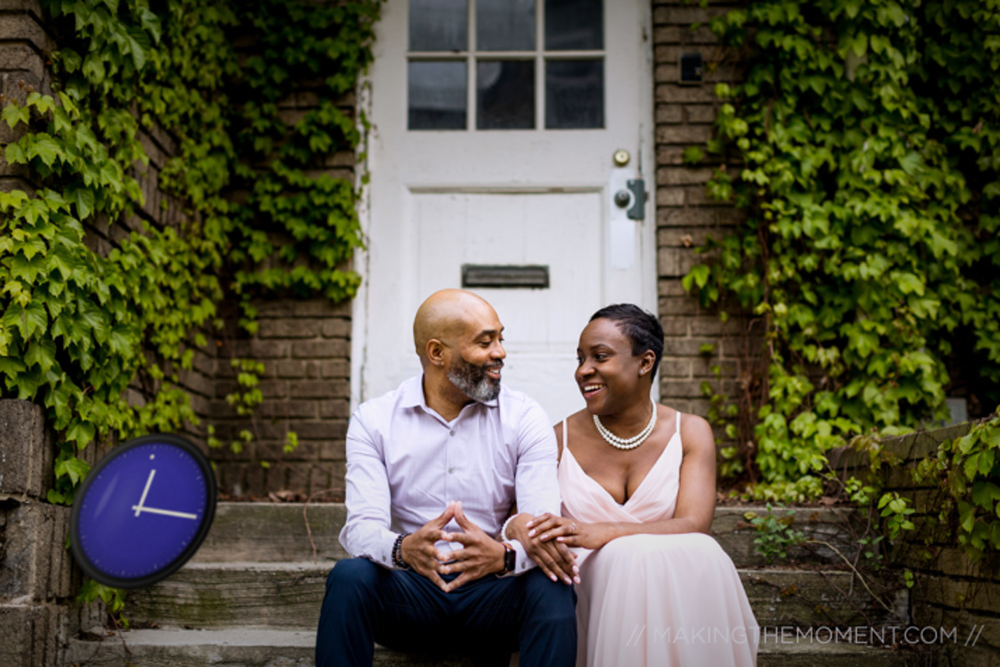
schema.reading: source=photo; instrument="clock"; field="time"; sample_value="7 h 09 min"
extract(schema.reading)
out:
12 h 16 min
